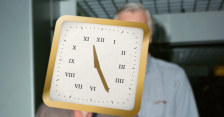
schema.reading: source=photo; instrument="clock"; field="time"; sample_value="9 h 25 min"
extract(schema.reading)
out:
11 h 25 min
